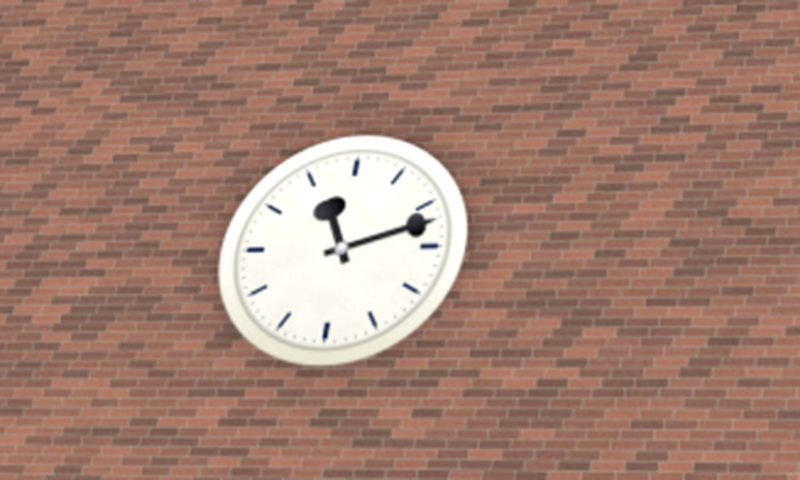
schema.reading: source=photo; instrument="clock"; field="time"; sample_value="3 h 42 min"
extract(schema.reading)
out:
11 h 12 min
